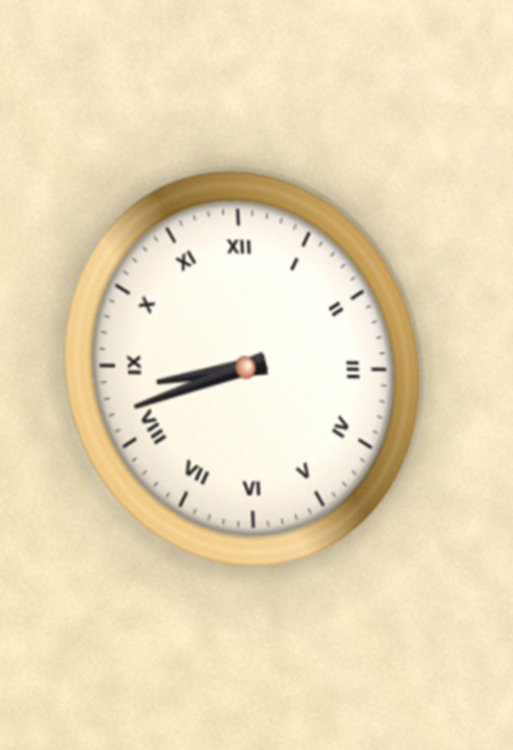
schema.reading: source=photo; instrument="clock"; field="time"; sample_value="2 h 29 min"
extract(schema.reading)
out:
8 h 42 min
